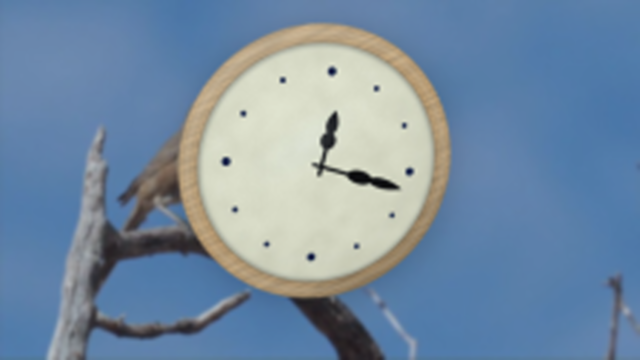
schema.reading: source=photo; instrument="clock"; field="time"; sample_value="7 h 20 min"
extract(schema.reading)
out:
12 h 17 min
